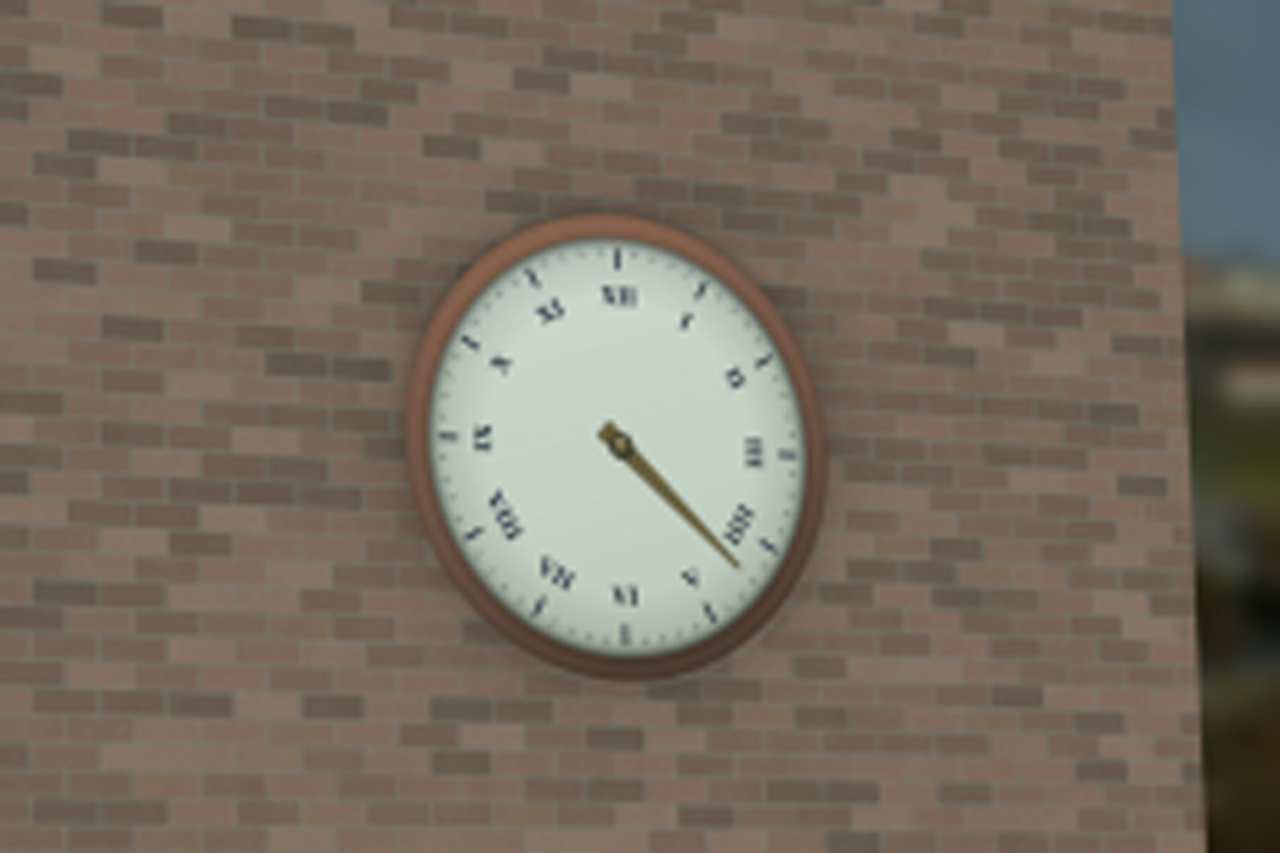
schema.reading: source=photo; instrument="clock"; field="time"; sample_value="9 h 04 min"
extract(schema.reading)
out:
4 h 22 min
